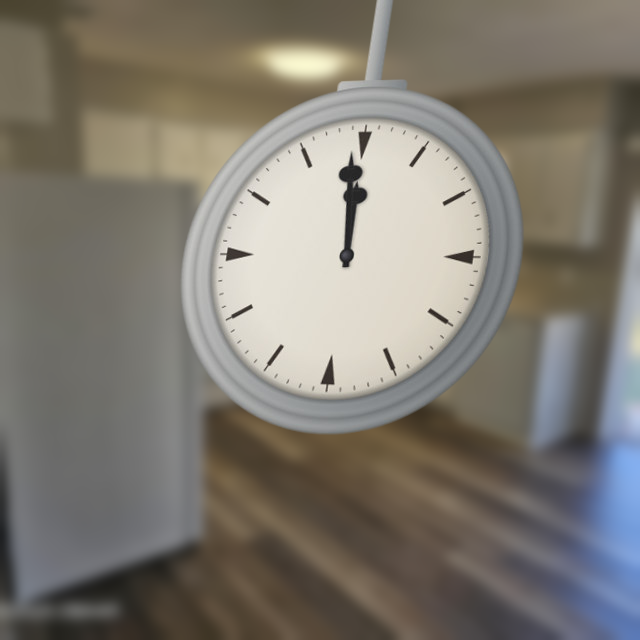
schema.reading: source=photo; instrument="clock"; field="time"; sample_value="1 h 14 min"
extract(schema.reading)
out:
11 h 59 min
